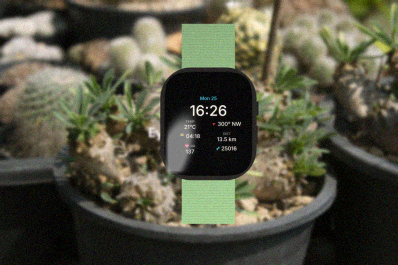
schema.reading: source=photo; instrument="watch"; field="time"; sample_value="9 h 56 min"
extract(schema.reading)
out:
16 h 26 min
